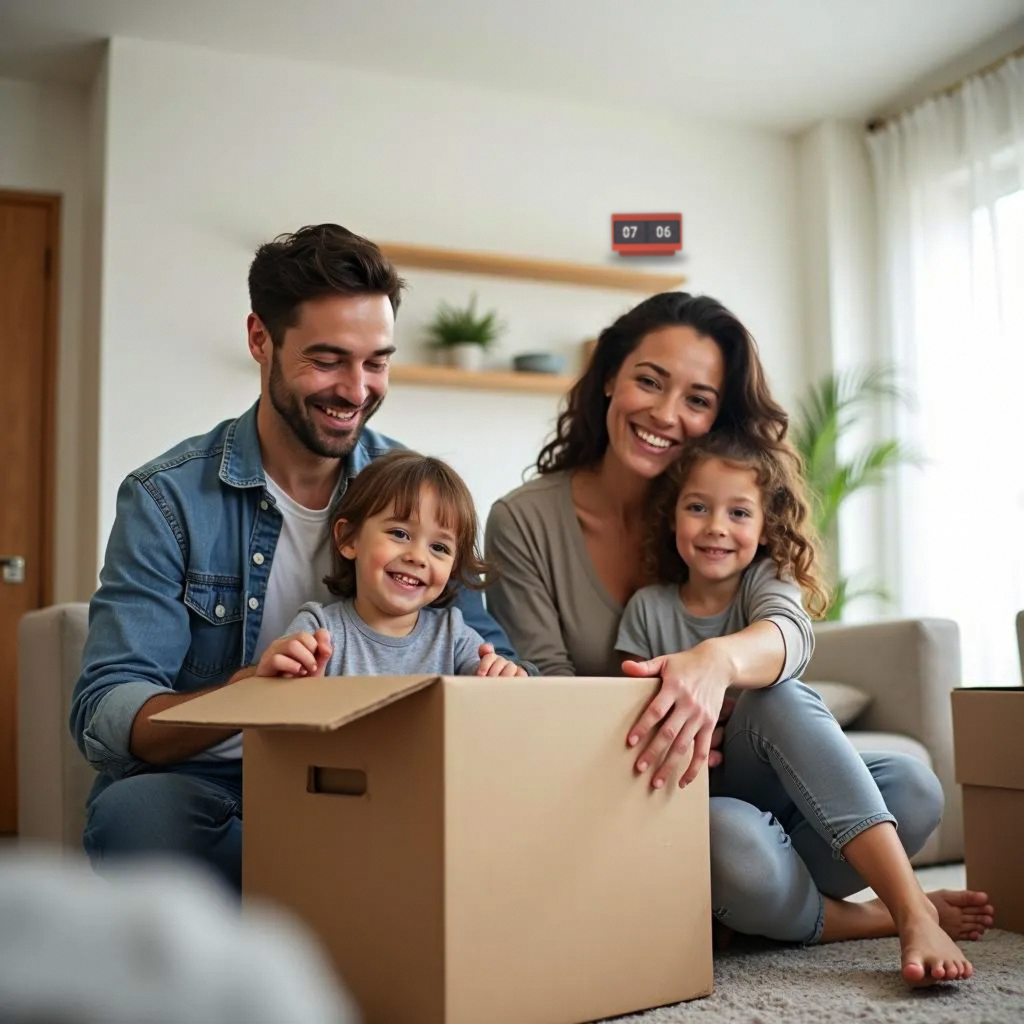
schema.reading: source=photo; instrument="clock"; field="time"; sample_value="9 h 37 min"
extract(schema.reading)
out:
7 h 06 min
